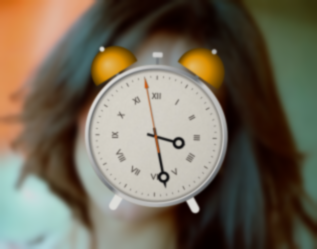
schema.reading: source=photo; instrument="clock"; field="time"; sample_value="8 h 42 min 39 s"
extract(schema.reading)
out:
3 h 27 min 58 s
